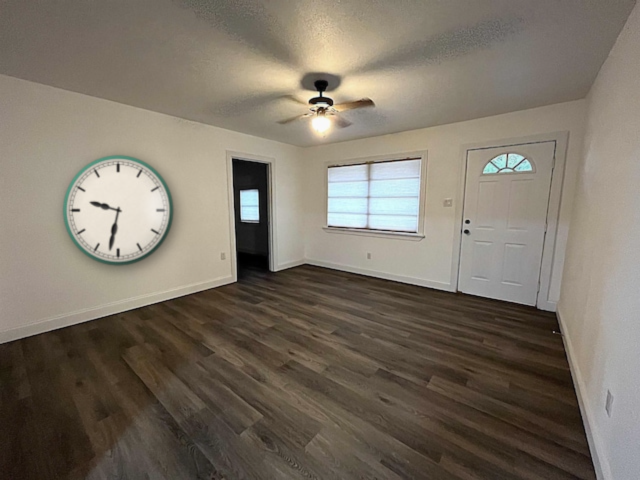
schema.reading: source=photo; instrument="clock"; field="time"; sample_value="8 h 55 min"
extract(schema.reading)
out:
9 h 32 min
